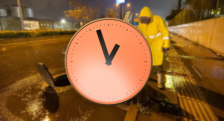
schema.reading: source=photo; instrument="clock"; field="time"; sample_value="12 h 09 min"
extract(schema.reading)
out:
12 h 57 min
